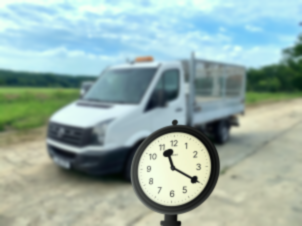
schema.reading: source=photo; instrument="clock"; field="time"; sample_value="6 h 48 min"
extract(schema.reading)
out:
11 h 20 min
